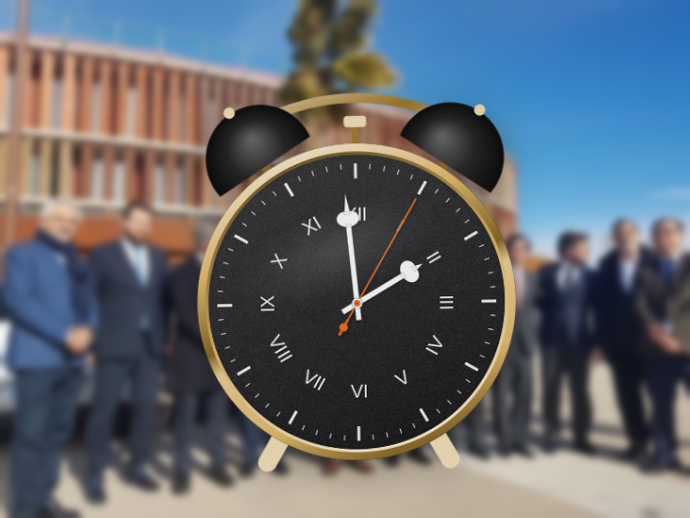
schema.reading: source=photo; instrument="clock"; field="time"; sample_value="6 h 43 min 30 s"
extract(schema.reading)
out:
1 h 59 min 05 s
